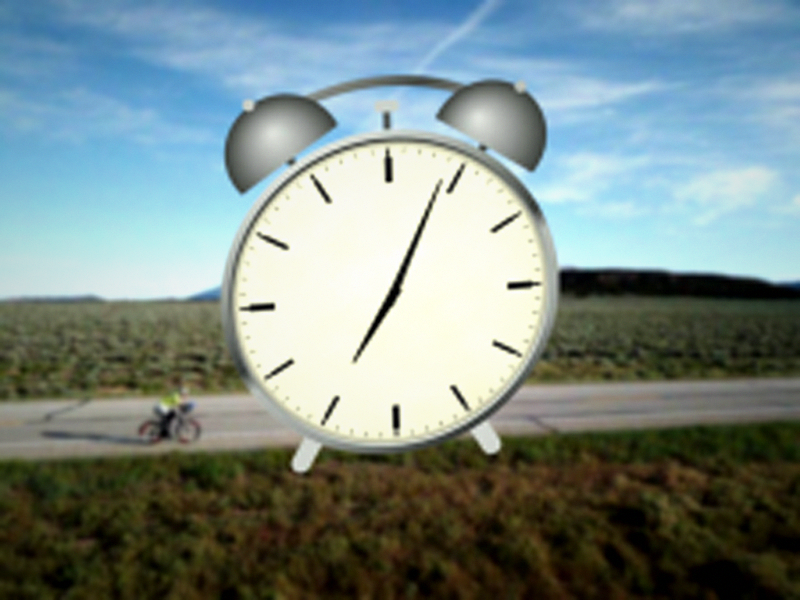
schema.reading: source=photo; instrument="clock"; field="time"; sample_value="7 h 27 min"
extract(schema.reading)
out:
7 h 04 min
